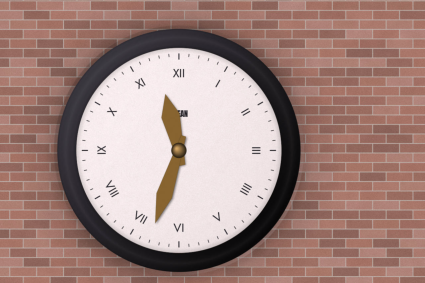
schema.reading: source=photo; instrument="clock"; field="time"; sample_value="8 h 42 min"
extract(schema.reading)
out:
11 h 33 min
